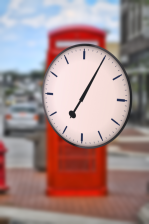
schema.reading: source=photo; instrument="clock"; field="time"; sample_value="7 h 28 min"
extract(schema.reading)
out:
7 h 05 min
